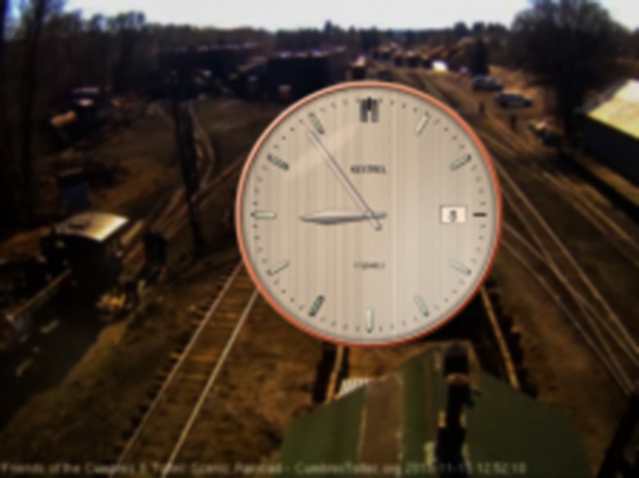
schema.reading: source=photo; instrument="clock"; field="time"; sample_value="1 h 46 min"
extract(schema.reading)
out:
8 h 54 min
